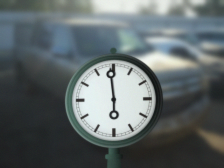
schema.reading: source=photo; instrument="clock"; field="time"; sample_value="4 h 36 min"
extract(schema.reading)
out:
5 h 59 min
